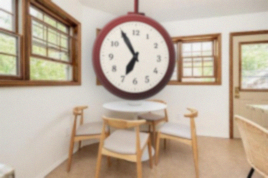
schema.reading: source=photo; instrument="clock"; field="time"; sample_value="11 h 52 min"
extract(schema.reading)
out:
6 h 55 min
